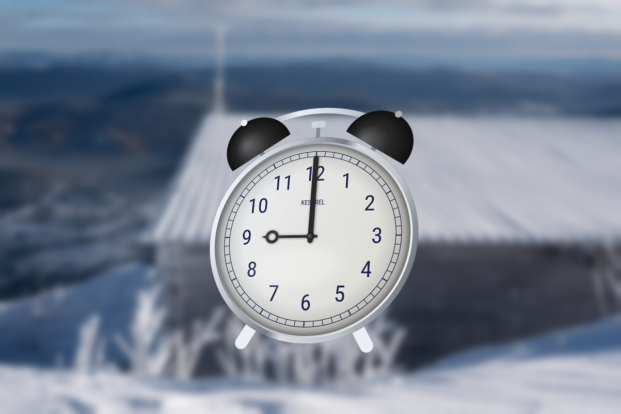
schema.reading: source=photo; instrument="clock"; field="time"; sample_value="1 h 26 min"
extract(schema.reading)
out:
9 h 00 min
